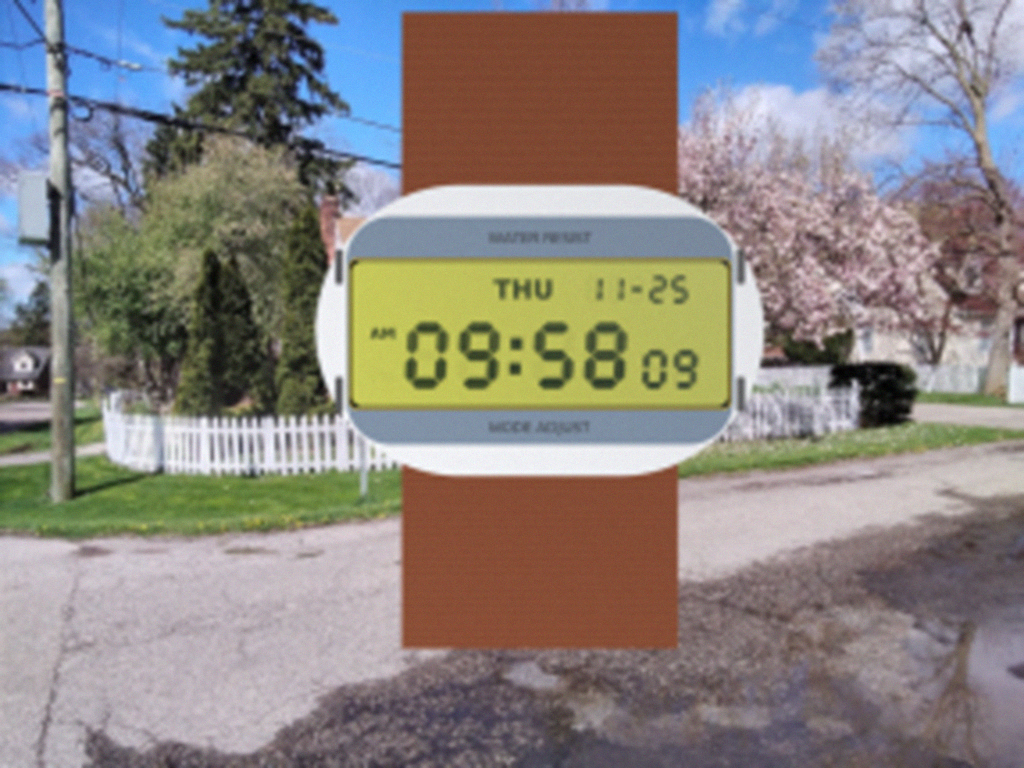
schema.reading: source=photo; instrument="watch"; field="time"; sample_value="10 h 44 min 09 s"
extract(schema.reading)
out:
9 h 58 min 09 s
